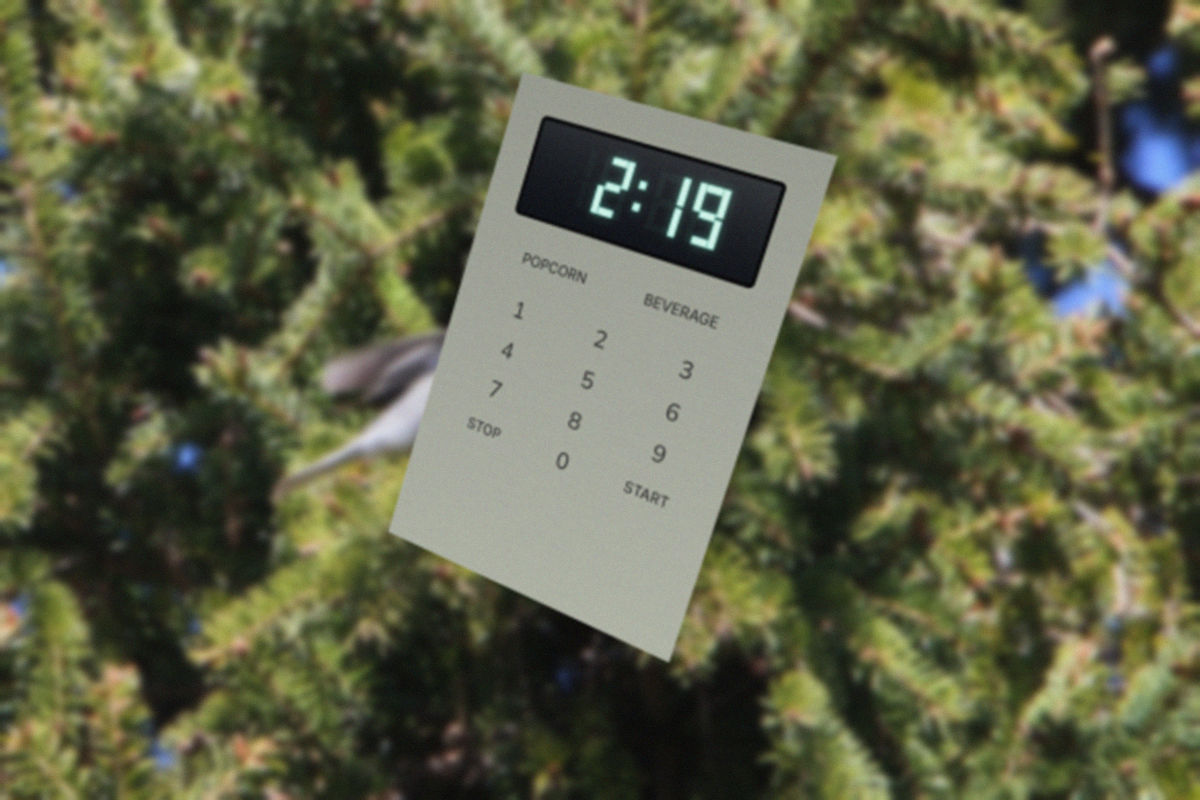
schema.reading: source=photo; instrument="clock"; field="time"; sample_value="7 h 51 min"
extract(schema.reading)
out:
2 h 19 min
